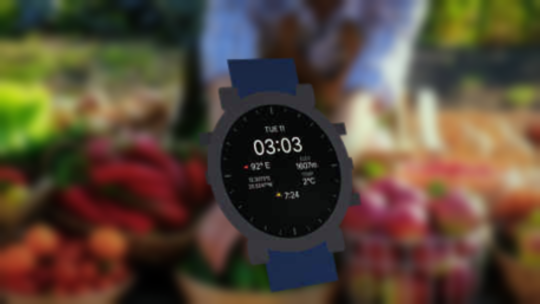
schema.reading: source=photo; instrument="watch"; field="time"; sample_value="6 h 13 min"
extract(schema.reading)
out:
3 h 03 min
